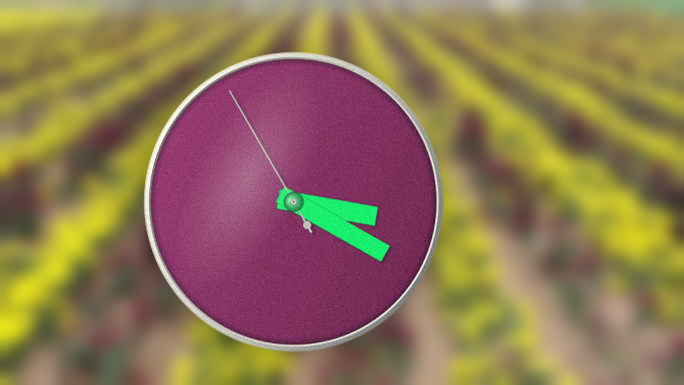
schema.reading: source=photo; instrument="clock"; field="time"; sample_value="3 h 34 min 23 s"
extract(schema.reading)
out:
3 h 19 min 55 s
